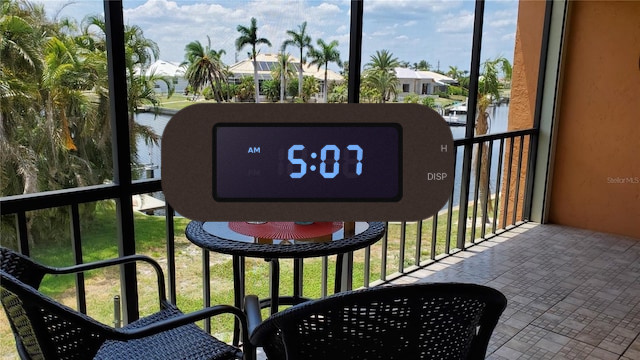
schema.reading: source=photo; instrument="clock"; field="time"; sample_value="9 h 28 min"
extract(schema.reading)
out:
5 h 07 min
